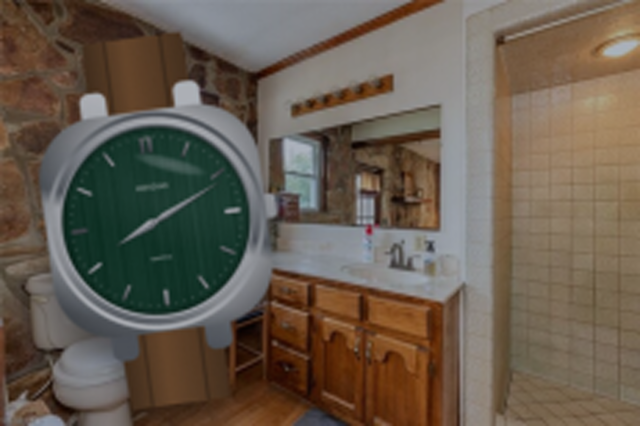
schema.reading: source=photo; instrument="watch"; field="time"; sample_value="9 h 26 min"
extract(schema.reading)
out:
8 h 11 min
